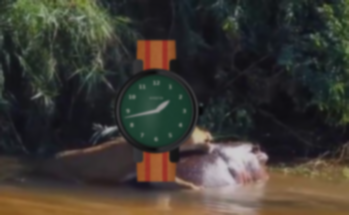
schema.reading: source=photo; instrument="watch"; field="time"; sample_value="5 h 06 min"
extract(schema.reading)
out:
1 h 43 min
